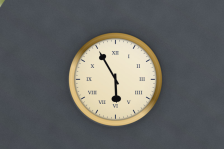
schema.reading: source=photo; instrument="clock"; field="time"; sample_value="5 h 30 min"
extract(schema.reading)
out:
5 h 55 min
